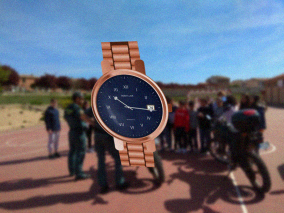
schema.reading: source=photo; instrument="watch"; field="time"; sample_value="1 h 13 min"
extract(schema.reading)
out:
10 h 16 min
